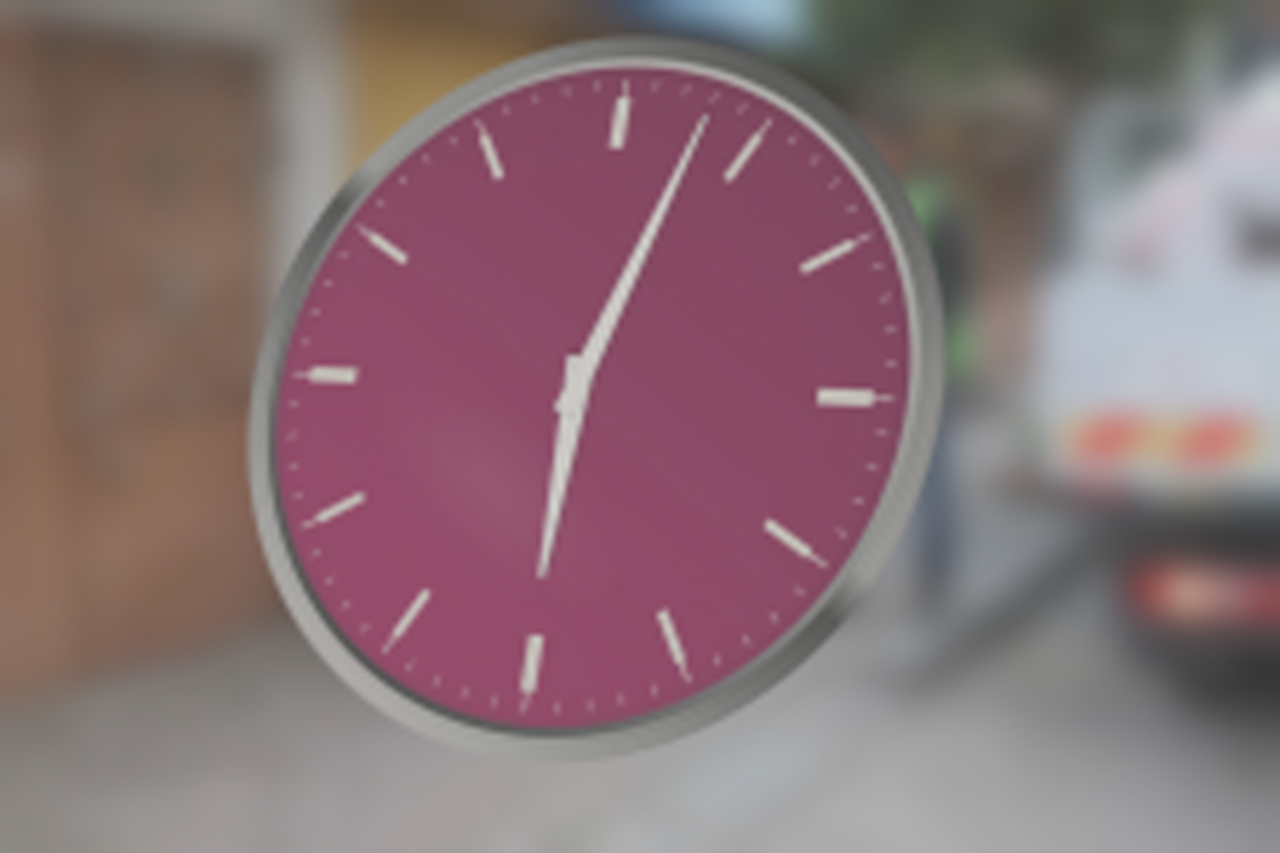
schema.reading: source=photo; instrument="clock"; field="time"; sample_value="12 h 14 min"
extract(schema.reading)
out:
6 h 03 min
